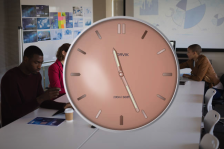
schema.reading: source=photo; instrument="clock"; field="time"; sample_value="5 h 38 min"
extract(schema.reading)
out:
11 h 26 min
